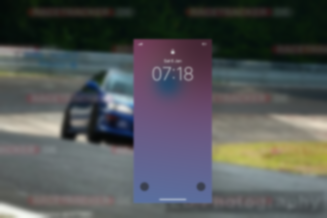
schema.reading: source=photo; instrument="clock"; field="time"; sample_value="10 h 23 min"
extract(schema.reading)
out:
7 h 18 min
